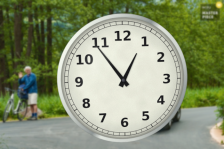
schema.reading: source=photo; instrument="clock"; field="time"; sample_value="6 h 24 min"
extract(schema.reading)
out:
12 h 54 min
